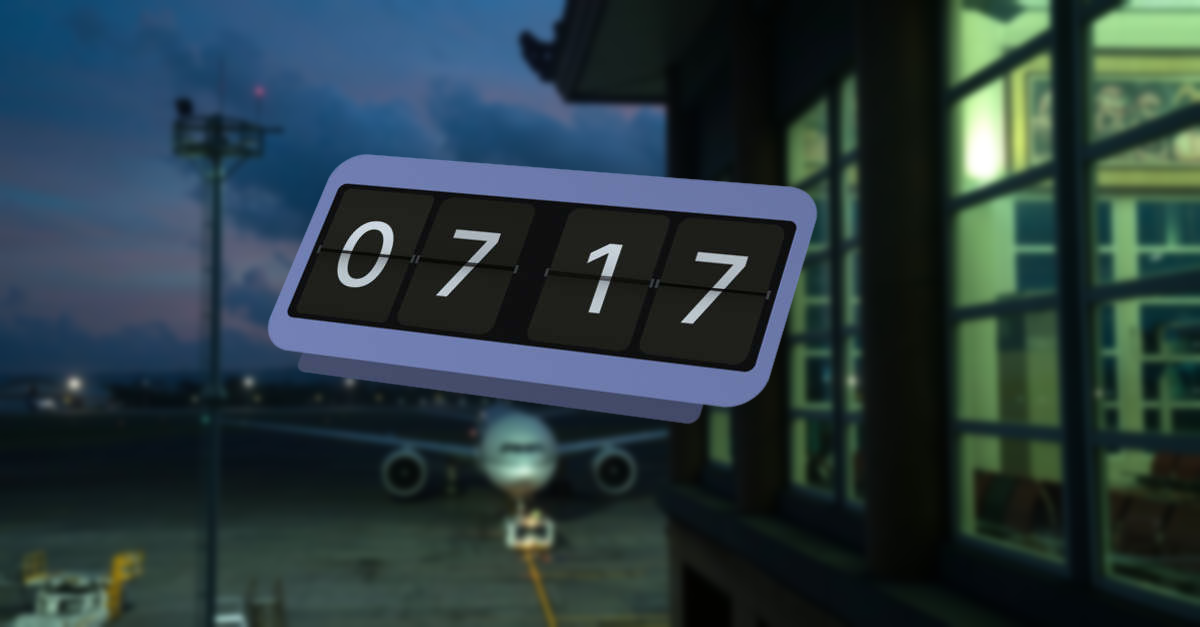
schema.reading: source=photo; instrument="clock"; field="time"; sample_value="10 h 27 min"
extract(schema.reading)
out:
7 h 17 min
